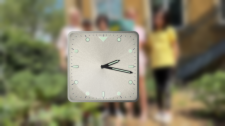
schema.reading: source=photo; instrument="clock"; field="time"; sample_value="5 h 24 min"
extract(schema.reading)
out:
2 h 17 min
